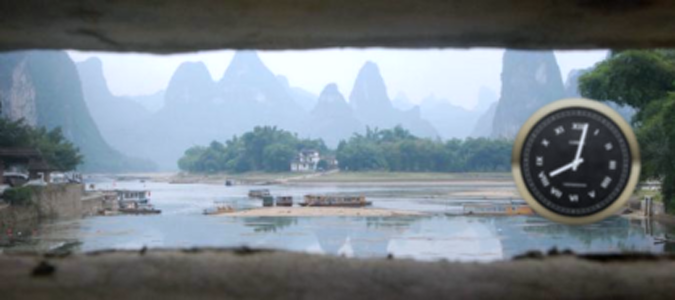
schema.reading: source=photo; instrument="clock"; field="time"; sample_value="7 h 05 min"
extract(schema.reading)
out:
8 h 02 min
